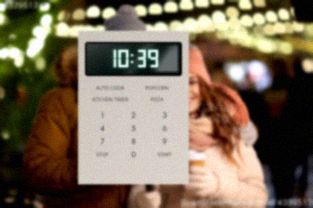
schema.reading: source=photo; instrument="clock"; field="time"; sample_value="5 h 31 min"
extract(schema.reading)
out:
10 h 39 min
